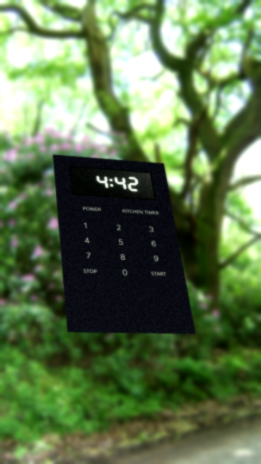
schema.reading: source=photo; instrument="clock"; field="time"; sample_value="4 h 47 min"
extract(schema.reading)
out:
4 h 42 min
